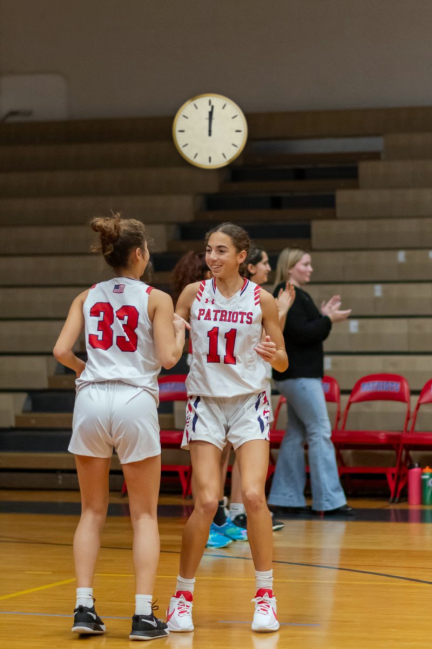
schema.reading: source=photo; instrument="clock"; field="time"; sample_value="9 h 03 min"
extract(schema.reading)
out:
12 h 01 min
